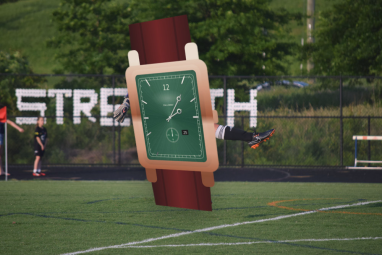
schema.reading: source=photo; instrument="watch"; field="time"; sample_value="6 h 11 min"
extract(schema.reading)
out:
2 h 06 min
